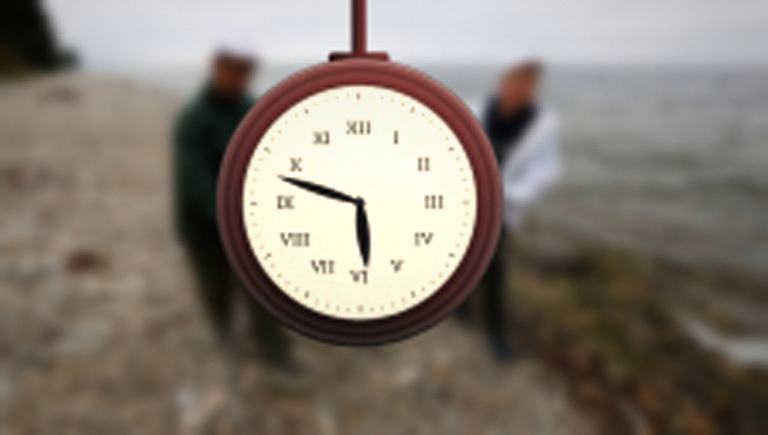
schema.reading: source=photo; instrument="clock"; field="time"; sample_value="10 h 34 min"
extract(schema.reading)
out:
5 h 48 min
